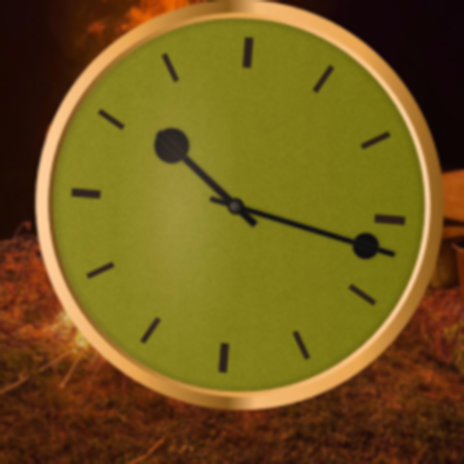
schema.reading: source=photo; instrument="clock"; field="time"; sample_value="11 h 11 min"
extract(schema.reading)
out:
10 h 17 min
